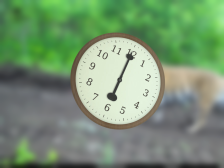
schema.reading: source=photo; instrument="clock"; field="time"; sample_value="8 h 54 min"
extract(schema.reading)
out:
6 h 00 min
